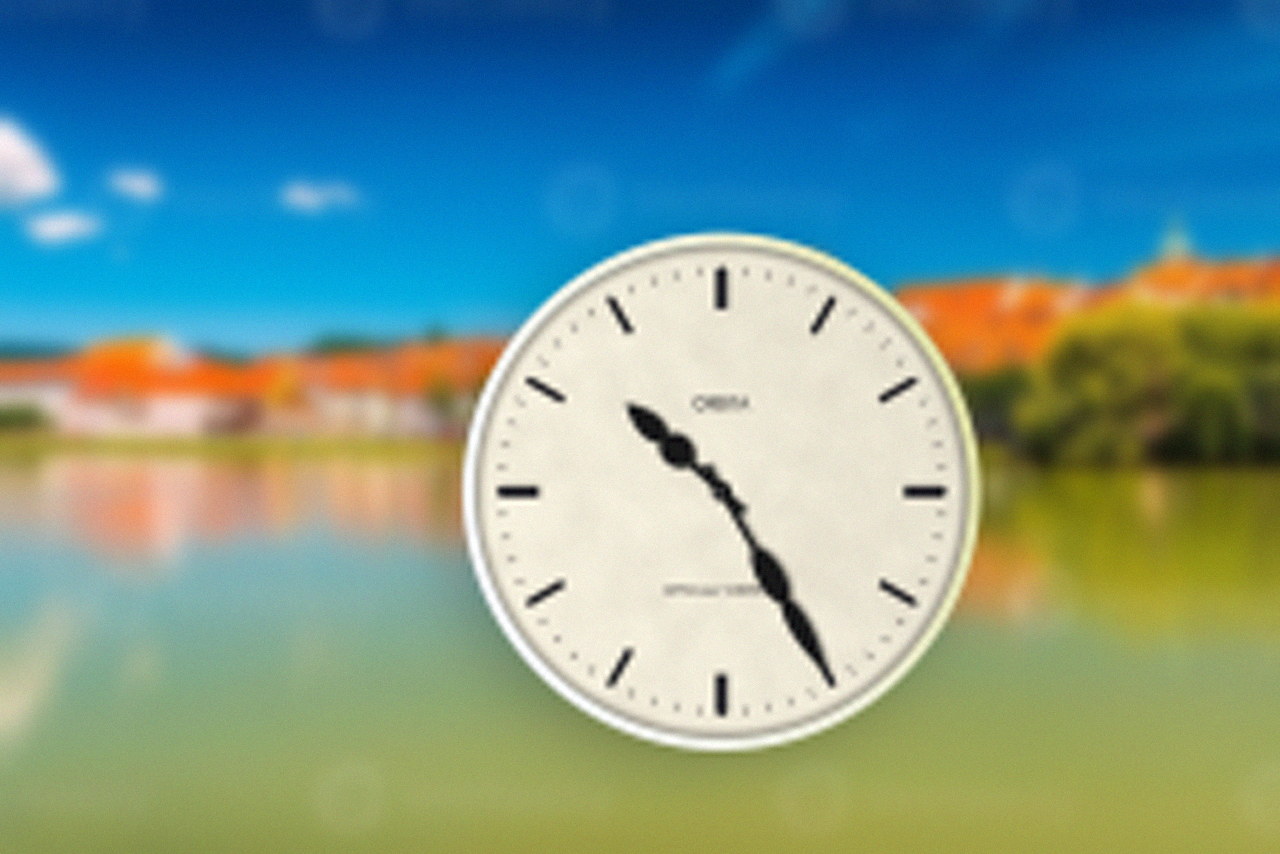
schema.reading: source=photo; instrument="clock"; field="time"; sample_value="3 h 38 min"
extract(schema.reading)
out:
10 h 25 min
